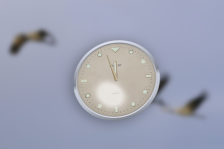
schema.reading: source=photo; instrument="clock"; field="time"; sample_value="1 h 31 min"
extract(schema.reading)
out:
11 h 57 min
